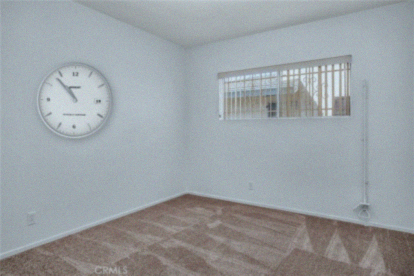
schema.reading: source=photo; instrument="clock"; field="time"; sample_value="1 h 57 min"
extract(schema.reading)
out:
10 h 53 min
